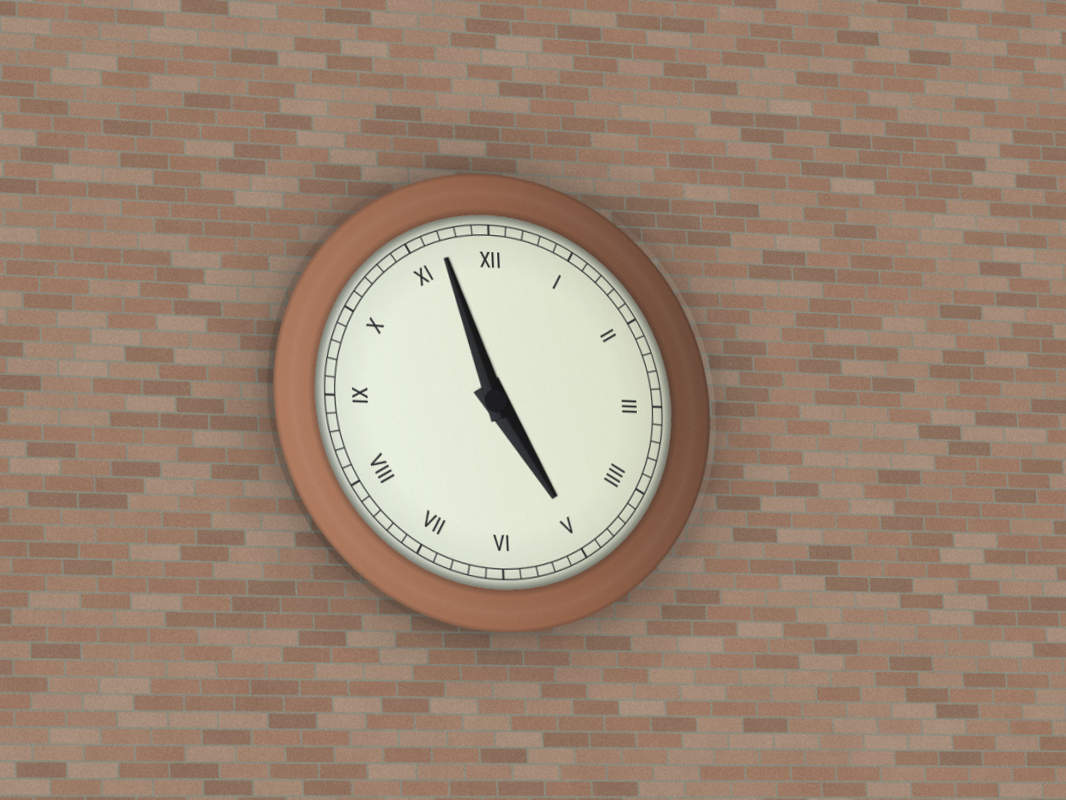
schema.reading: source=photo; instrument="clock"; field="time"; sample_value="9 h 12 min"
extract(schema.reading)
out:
4 h 57 min
